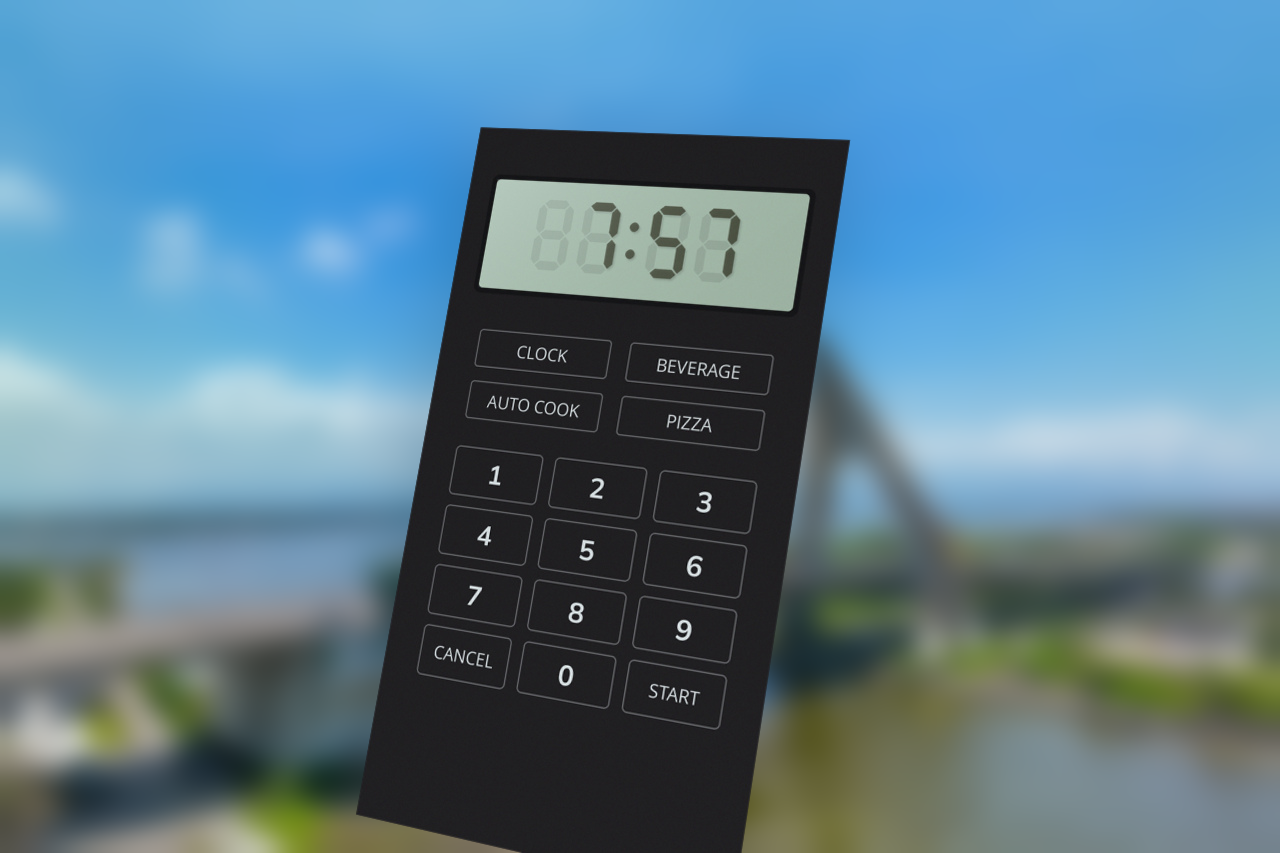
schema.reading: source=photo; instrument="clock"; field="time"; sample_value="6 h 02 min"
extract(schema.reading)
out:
7 h 57 min
